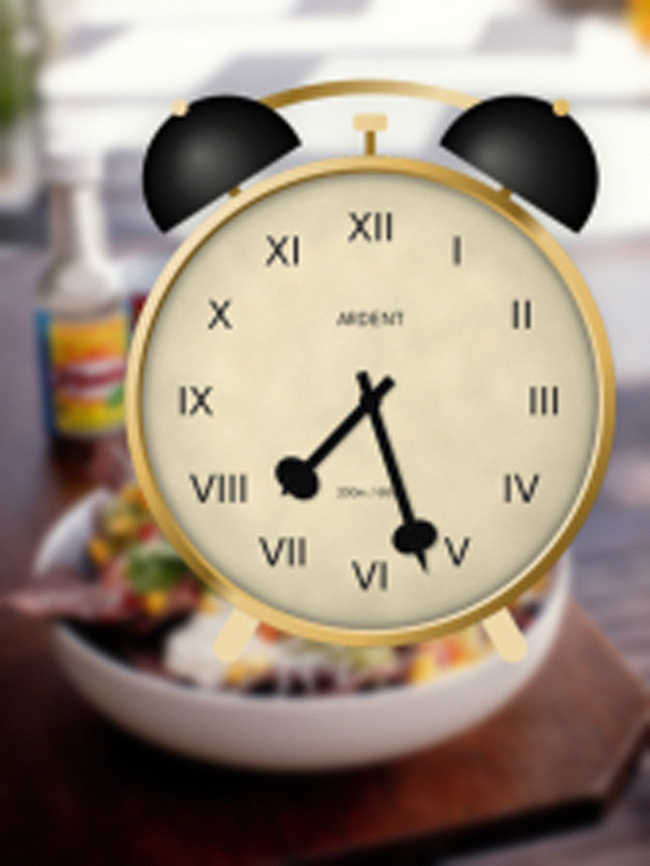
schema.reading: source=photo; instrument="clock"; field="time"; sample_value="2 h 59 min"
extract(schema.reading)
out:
7 h 27 min
